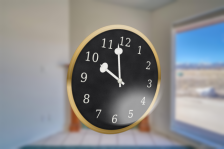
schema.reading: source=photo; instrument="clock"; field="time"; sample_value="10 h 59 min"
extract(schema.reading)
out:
9 h 58 min
